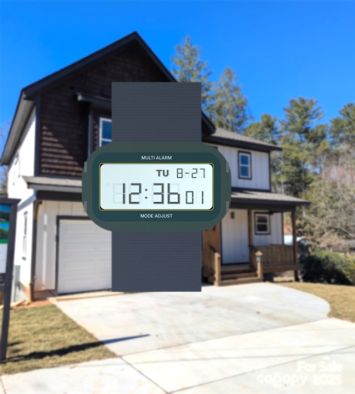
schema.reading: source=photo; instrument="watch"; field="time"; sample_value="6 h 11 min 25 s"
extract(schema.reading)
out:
12 h 36 min 01 s
